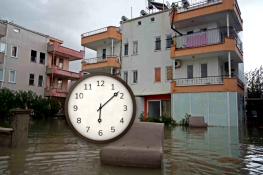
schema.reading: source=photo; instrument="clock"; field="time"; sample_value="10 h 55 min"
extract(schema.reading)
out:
6 h 08 min
